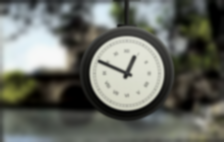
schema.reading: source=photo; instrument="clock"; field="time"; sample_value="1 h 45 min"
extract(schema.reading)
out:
12 h 49 min
